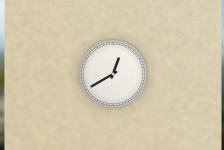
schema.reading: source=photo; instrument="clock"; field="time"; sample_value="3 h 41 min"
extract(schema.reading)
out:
12 h 40 min
